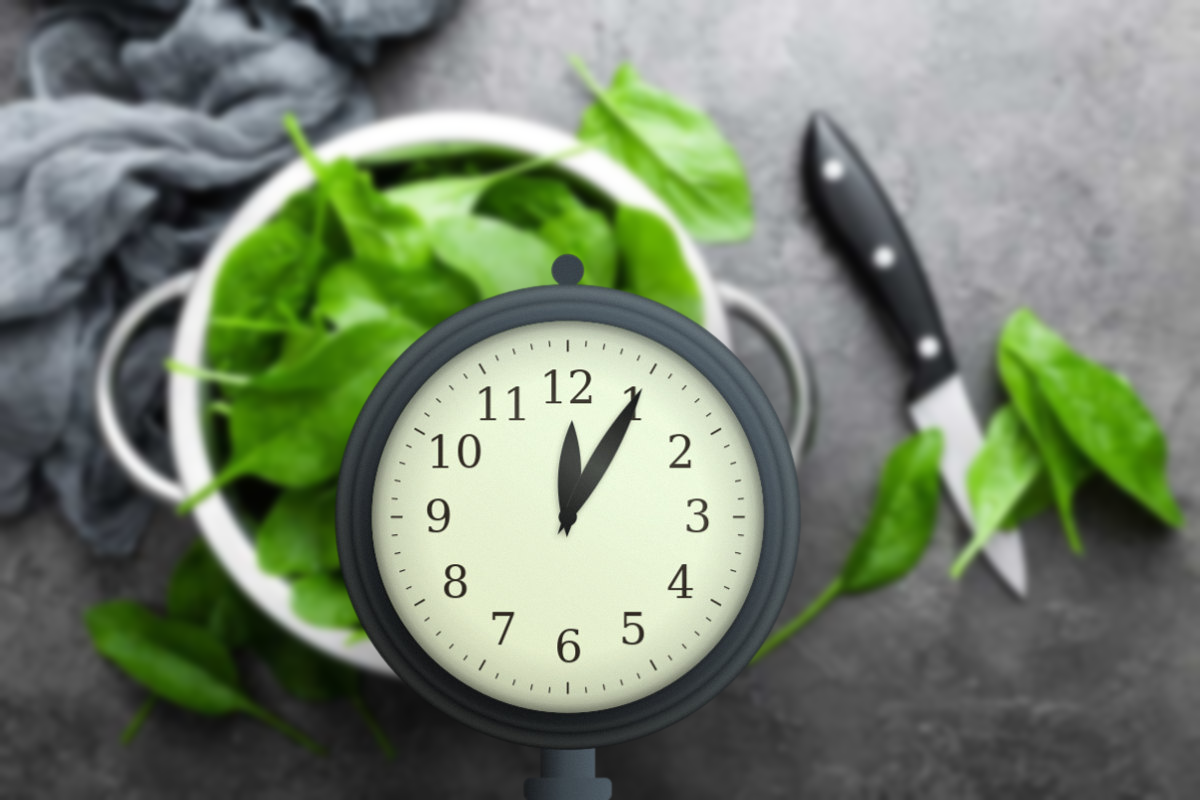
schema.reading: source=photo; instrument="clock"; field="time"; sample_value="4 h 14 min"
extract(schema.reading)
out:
12 h 05 min
